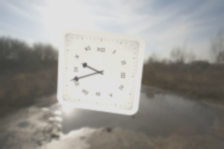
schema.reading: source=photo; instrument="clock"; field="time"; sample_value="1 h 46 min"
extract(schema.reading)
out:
9 h 41 min
